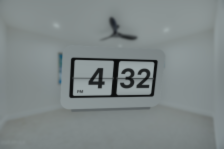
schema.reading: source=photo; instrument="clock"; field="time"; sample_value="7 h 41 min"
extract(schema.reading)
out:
4 h 32 min
